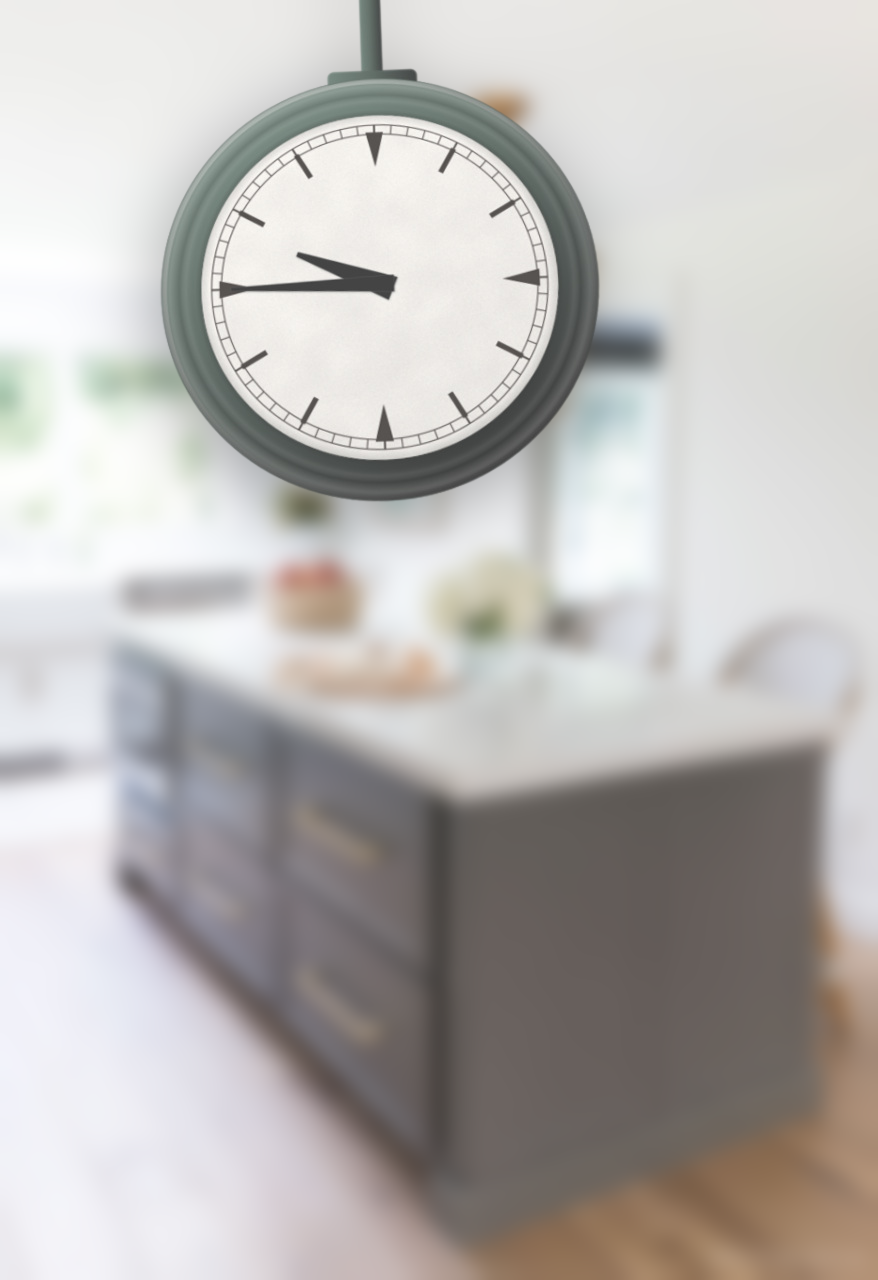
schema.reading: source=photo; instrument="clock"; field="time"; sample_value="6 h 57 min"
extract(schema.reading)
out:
9 h 45 min
